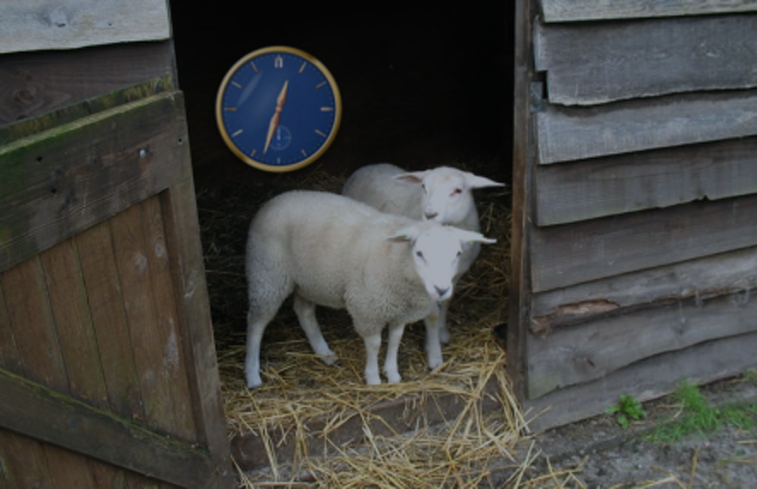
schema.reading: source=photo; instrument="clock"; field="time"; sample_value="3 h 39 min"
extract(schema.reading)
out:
12 h 33 min
